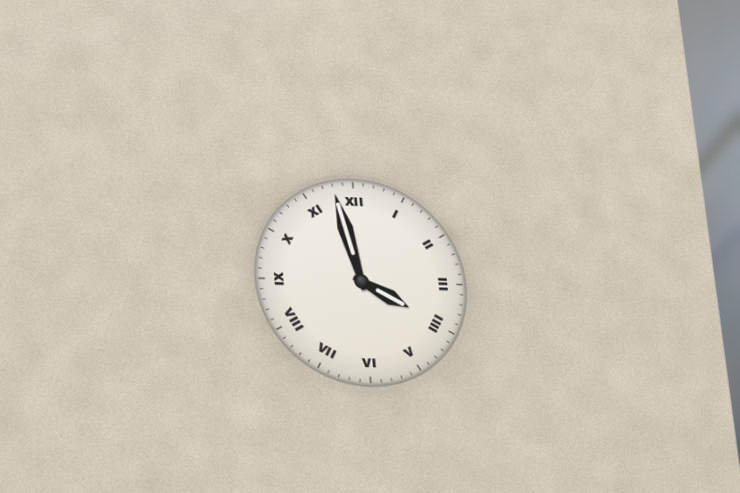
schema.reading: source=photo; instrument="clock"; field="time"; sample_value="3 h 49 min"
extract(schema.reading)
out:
3 h 58 min
